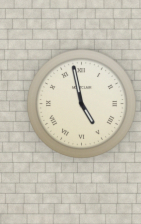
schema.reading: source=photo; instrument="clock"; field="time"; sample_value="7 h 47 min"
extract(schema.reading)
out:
4 h 58 min
